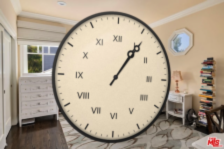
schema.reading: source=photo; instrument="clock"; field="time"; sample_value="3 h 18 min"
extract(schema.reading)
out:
1 h 06 min
